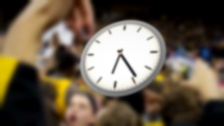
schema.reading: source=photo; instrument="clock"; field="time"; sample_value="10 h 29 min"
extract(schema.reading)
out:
6 h 24 min
